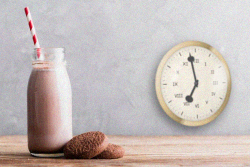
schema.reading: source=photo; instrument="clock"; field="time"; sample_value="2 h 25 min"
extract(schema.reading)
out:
6 h 58 min
